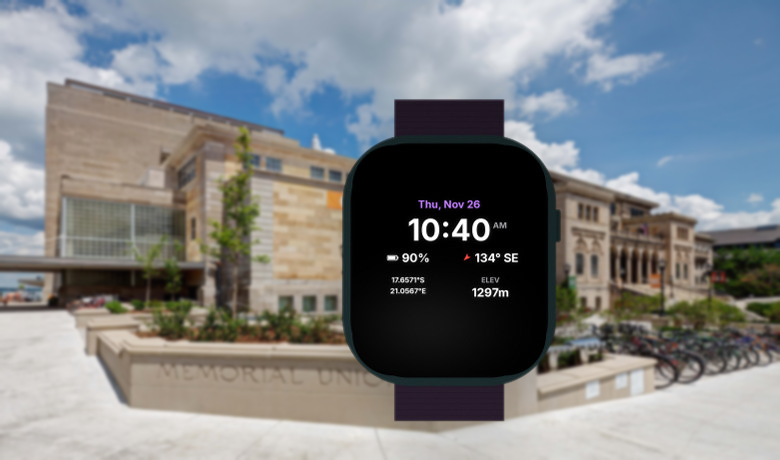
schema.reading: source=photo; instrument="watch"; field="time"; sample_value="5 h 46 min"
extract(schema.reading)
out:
10 h 40 min
